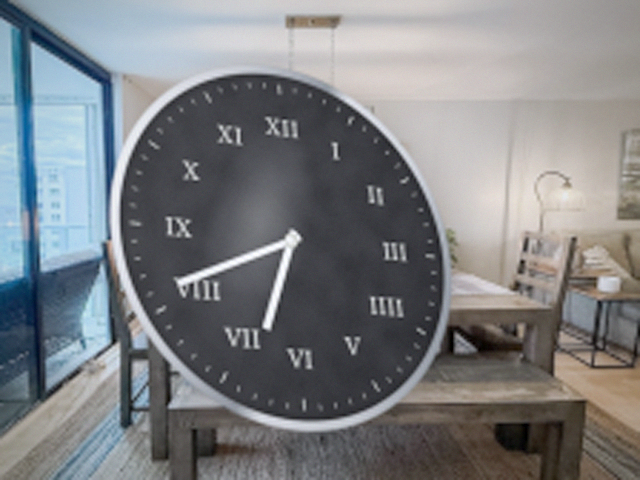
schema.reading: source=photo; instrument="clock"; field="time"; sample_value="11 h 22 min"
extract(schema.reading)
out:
6 h 41 min
